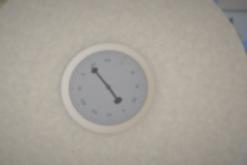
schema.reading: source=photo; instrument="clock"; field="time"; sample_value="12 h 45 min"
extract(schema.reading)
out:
4 h 54 min
